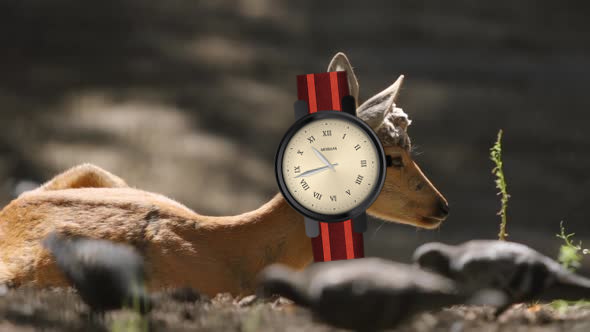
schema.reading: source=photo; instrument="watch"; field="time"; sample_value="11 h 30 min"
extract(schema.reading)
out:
10 h 43 min
